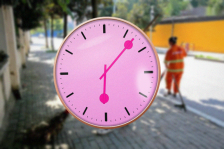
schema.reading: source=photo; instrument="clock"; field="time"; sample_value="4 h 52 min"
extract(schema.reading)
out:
6 h 07 min
